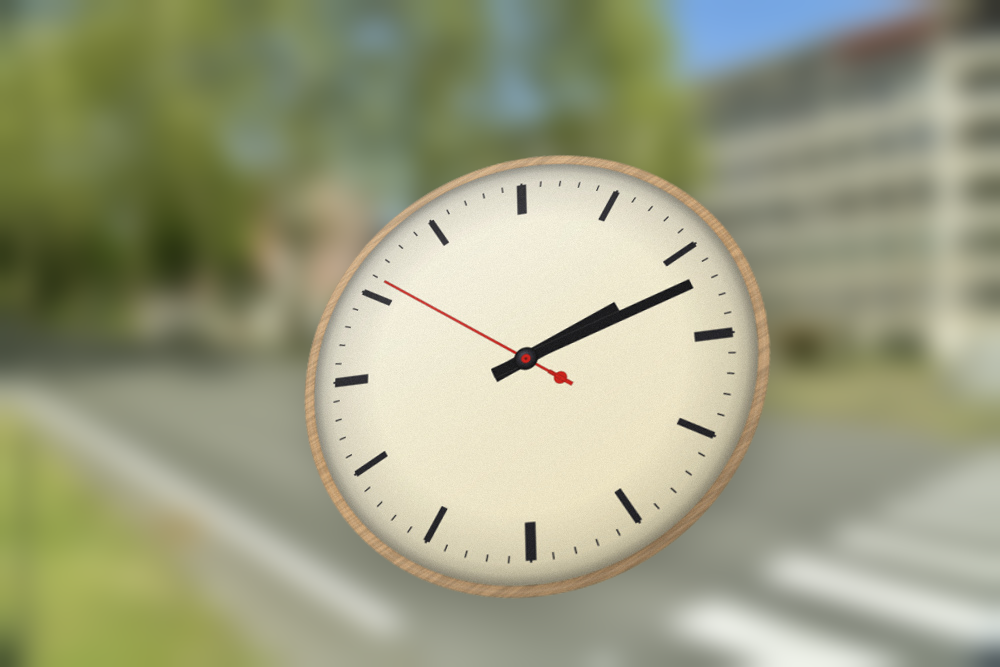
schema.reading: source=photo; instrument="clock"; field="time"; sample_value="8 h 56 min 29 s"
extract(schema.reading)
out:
2 h 11 min 51 s
